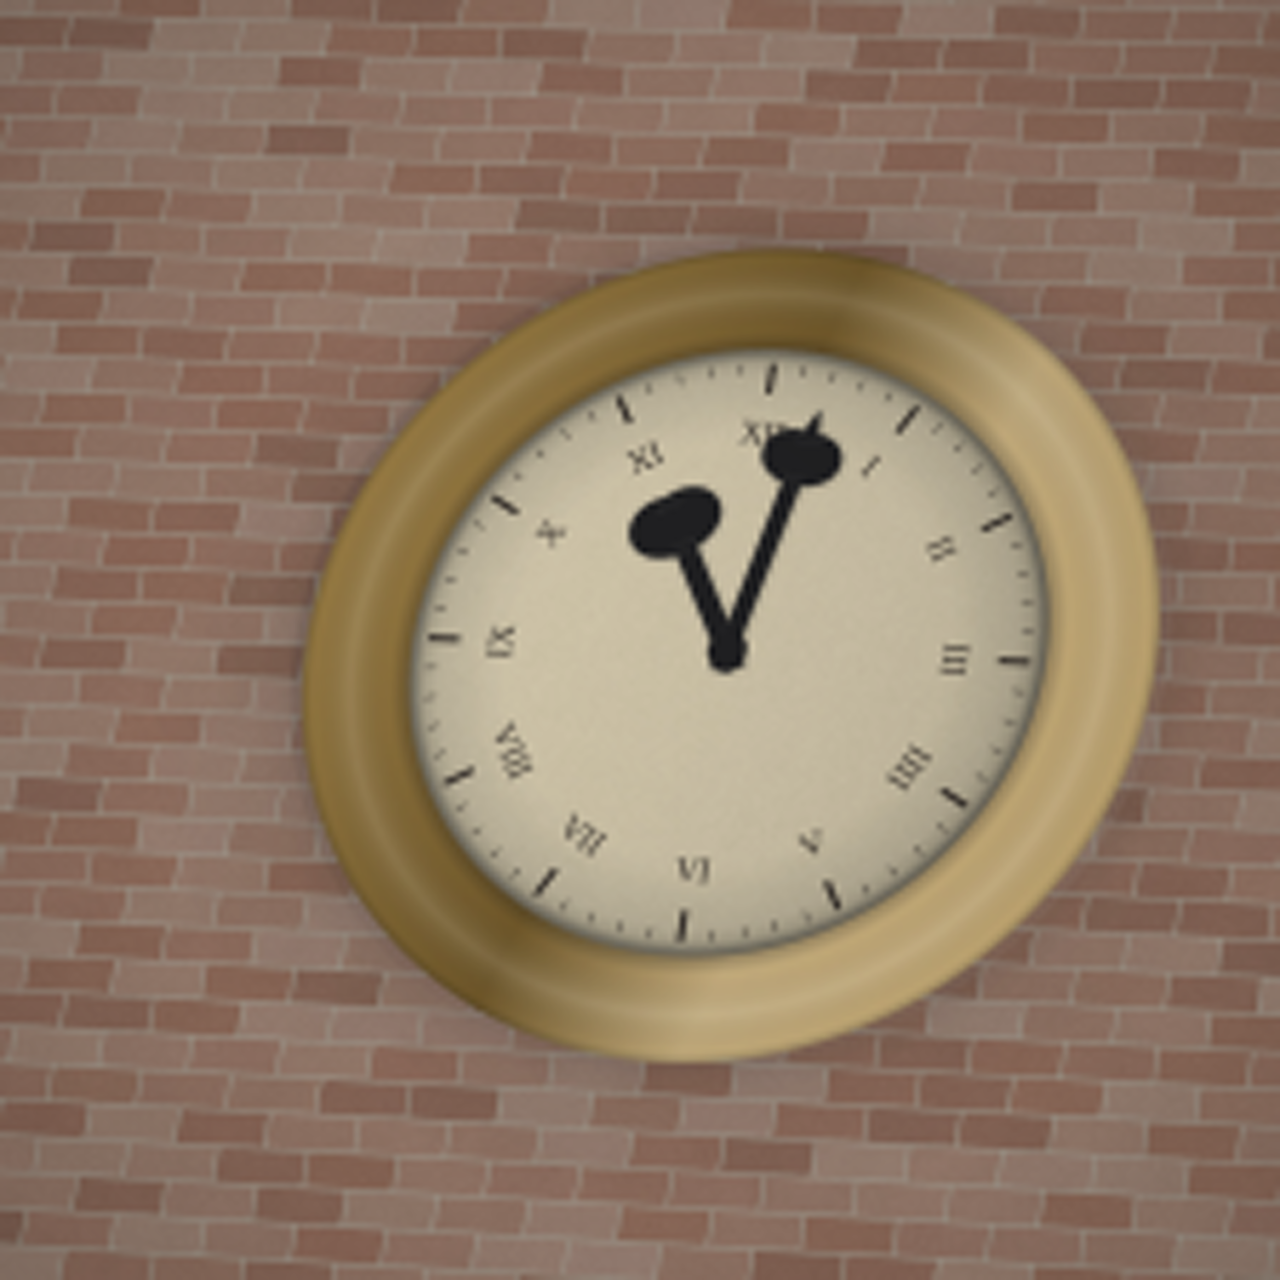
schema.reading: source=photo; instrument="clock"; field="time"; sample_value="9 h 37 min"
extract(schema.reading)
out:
11 h 02 min
